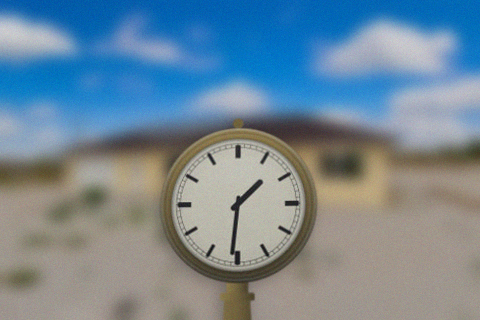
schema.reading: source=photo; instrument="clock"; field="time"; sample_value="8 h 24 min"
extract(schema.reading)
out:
1 h 31 min
